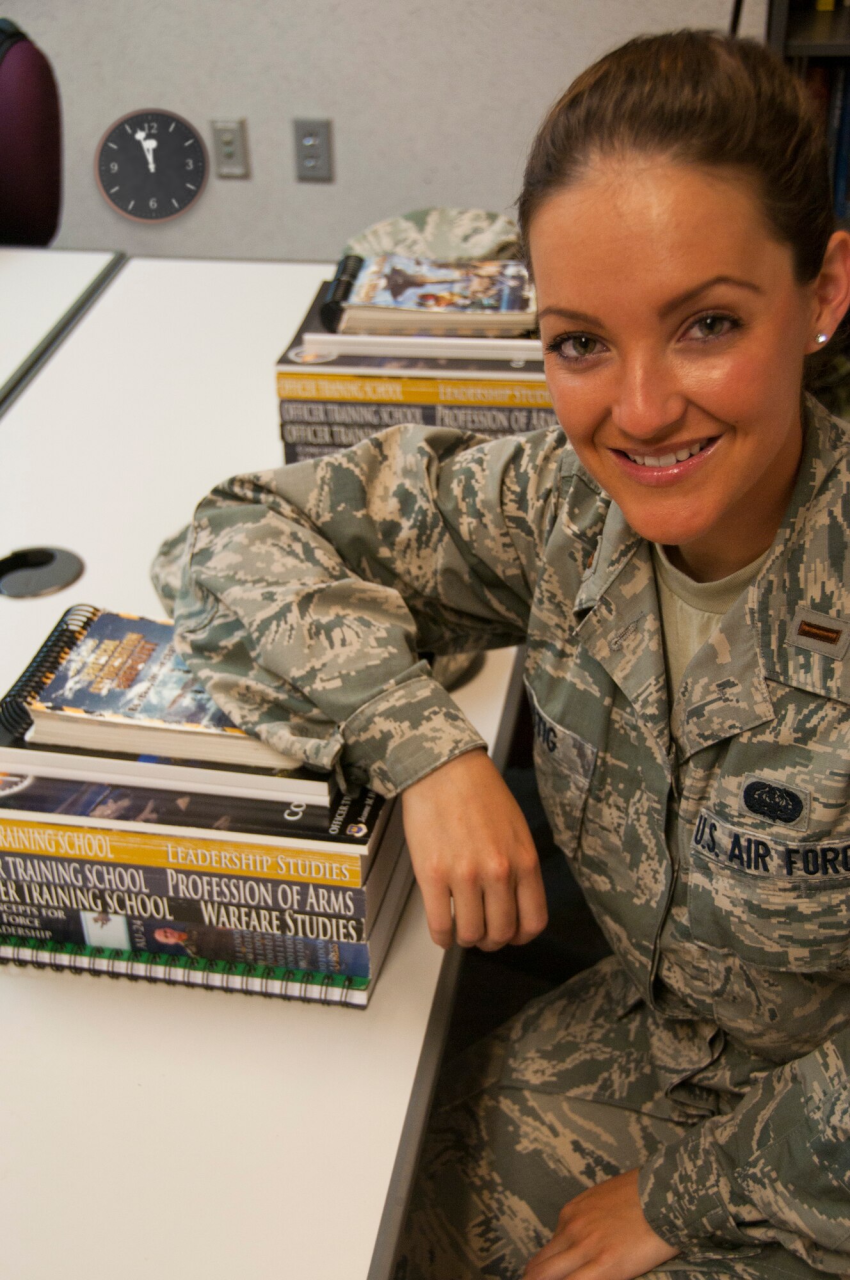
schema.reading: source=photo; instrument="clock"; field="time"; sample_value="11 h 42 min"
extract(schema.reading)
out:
11 h 57 min
